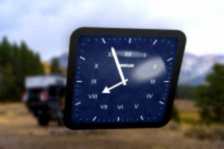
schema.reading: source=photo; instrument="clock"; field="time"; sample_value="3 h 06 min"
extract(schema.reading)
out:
7 h 56 min
